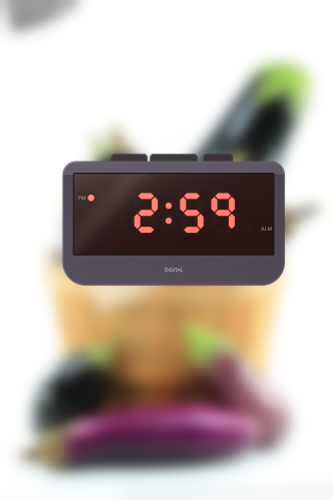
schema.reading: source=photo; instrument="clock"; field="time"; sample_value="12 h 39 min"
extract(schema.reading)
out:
2 h 59 min
